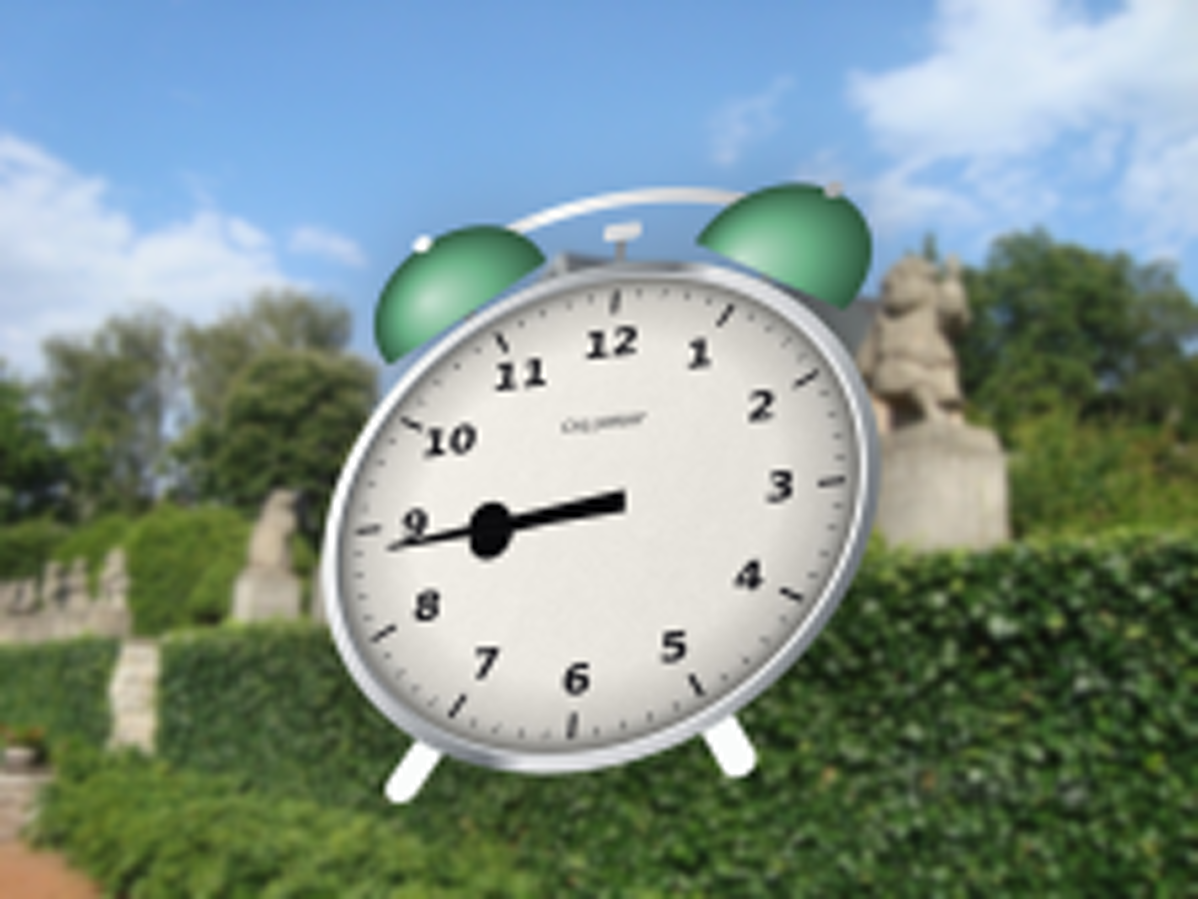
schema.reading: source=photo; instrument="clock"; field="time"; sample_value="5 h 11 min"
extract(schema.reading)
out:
8 h 44 min
